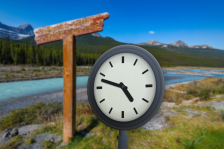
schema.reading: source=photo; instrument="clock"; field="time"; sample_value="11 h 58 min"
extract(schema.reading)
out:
4 h 48 min
